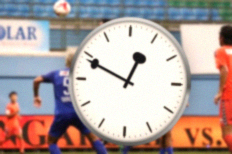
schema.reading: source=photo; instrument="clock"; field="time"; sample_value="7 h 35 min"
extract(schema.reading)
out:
12 h 49 min
